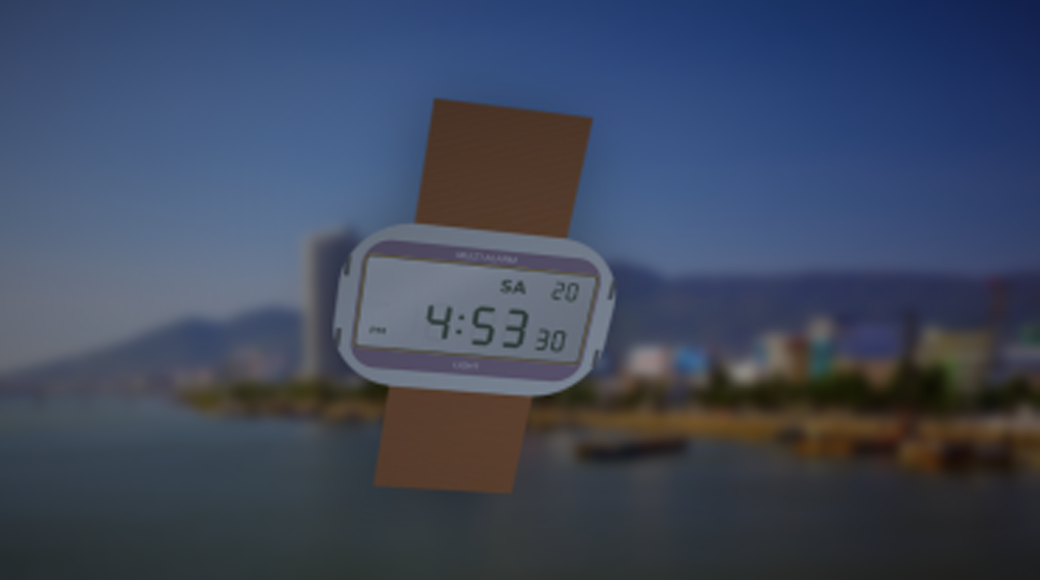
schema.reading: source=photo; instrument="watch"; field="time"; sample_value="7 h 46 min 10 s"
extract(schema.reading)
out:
4 h 53 min 30 s
